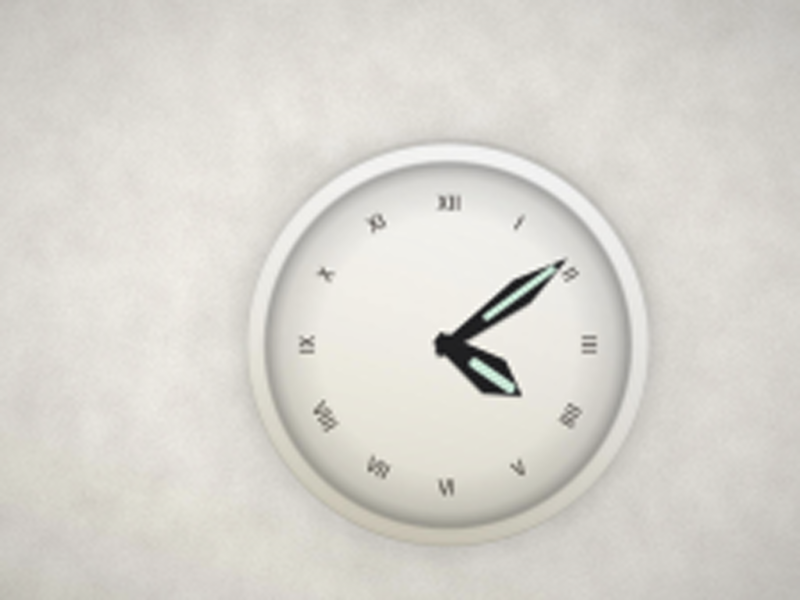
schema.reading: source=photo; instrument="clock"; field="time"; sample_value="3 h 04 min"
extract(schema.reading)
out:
4 h 09 min
